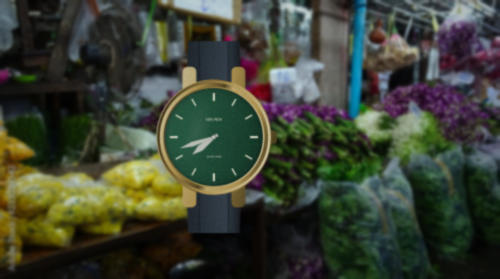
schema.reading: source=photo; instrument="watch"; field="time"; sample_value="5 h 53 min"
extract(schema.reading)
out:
7 h 42 min
